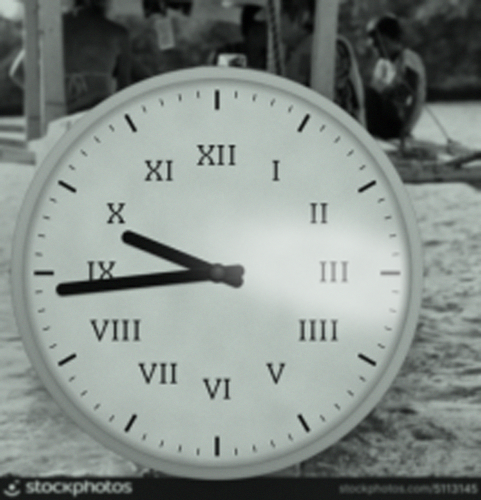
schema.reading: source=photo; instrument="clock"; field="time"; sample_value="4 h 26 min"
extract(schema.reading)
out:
9 h 44 min
